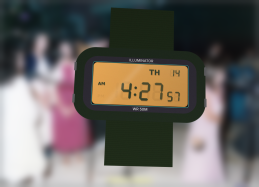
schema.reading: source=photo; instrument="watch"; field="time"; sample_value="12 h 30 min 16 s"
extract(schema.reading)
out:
4 h 27 min 57 s
